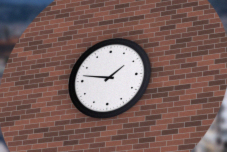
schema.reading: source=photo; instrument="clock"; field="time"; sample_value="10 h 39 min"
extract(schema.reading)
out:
1 h 47 min
